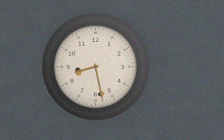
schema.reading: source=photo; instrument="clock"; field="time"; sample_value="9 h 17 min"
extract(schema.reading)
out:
8 h 28 min
